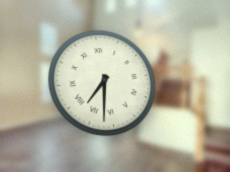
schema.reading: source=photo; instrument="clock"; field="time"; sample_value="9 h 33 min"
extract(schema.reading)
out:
7 h 32 min
